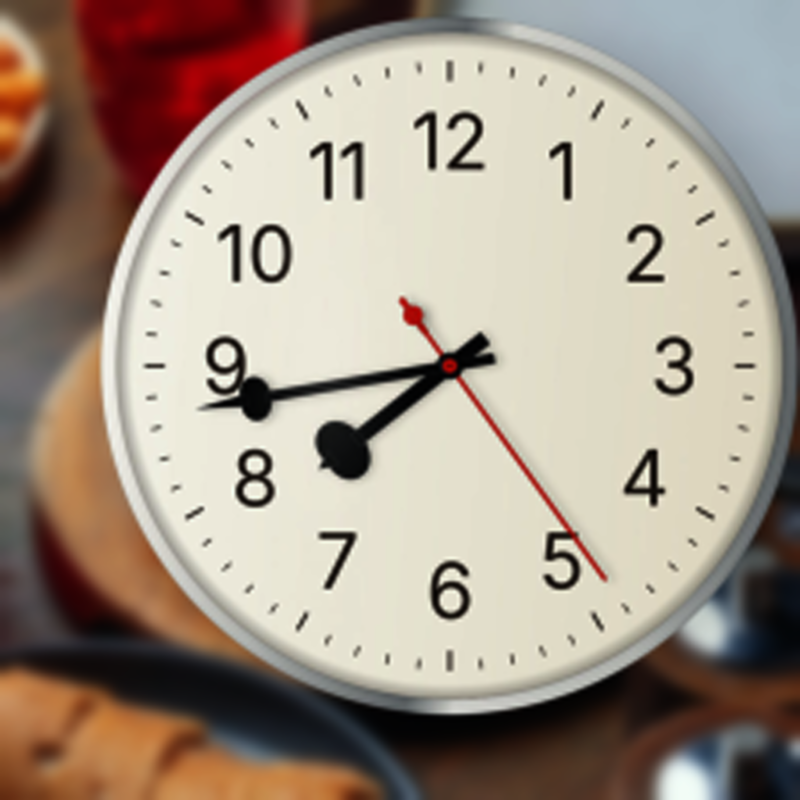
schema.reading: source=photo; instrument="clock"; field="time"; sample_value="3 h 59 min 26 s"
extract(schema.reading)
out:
7 h 43 min 24 s
